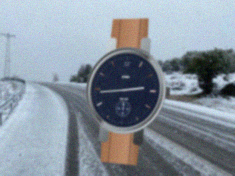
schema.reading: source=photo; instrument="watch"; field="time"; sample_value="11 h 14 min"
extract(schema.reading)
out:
2 h 44 min
